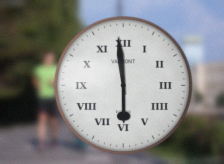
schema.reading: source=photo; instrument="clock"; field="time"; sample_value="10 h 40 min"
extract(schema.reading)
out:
5 h 59 min
